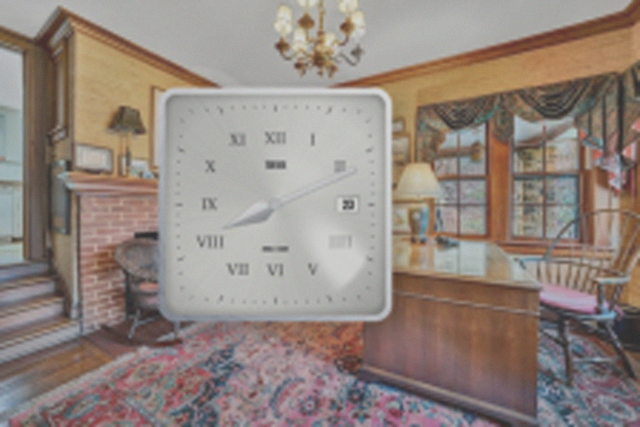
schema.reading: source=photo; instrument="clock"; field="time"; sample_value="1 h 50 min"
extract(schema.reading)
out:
8 h 11 min
